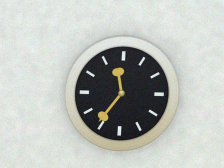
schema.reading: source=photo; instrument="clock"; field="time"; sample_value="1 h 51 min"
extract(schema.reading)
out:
11 h 36 min
